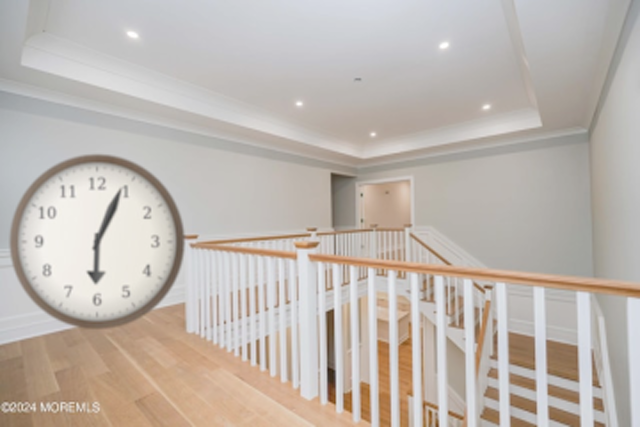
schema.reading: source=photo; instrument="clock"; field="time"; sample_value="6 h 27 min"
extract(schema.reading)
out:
6 h 04 min
